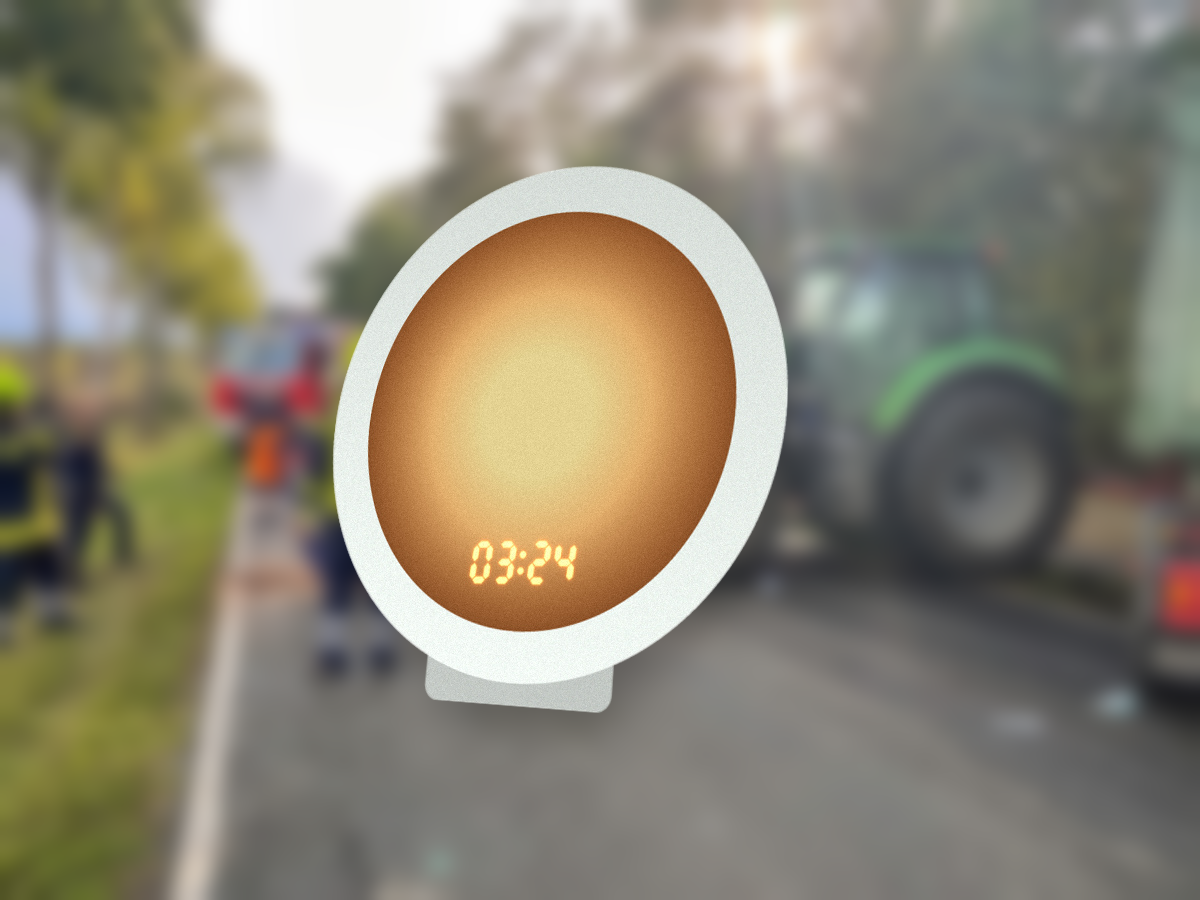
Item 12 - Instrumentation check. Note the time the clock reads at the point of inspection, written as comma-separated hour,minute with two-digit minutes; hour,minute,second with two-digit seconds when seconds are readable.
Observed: 3,24
